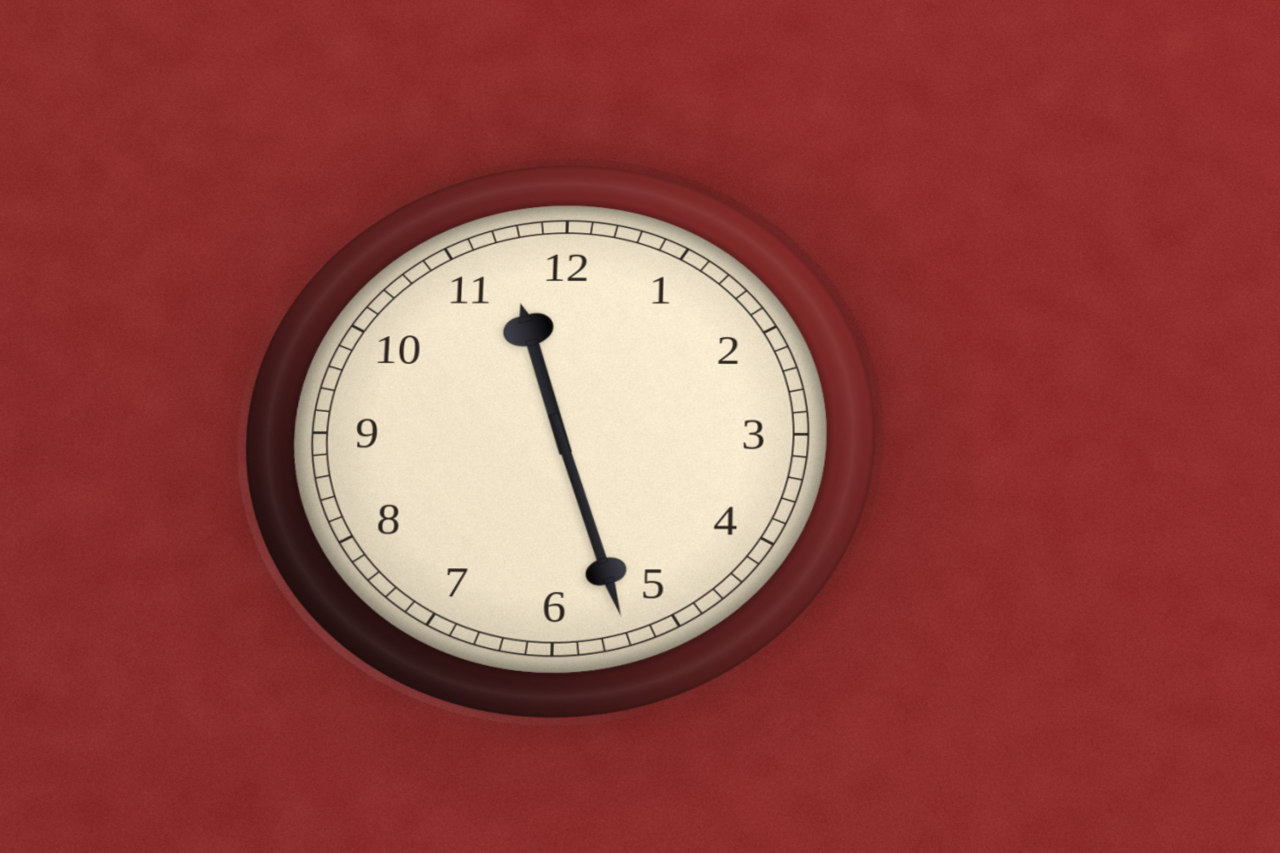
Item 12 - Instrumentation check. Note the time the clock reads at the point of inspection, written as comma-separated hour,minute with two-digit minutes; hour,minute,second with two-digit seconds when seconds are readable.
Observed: 11,27
